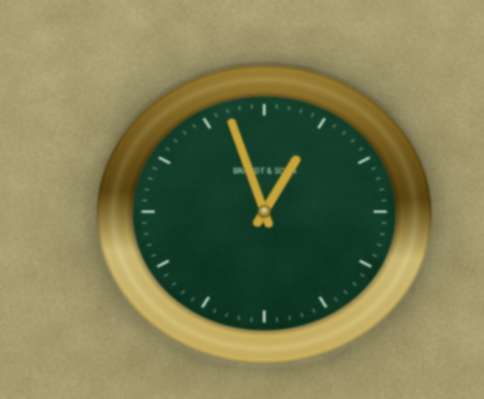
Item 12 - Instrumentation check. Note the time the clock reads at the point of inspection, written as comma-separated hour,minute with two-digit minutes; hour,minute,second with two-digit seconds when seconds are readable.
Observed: 12,57
